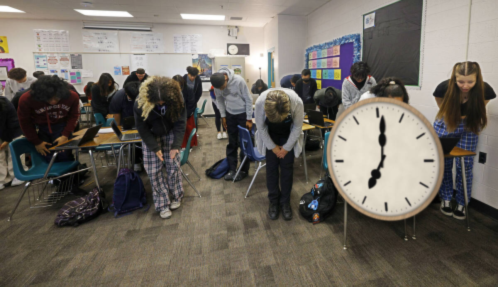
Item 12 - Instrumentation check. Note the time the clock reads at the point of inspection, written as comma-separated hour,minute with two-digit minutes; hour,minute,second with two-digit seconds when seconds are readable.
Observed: 7,01
